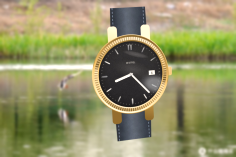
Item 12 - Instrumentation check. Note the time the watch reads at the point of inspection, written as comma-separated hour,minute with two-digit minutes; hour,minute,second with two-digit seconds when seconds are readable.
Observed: 8,23
